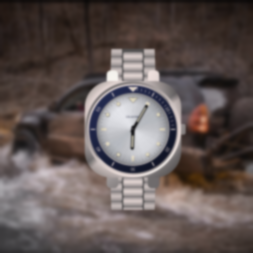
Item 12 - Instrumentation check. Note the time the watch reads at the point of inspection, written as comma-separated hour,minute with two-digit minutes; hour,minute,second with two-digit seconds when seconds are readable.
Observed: 6,05
